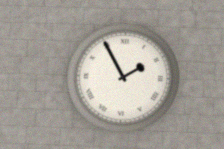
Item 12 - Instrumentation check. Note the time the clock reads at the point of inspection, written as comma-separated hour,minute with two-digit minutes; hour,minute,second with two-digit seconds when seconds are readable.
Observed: 1,55
